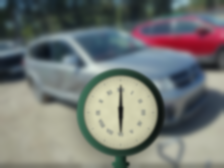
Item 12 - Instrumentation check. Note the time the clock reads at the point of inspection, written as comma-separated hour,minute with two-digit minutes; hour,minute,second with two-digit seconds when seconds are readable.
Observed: 6,00
